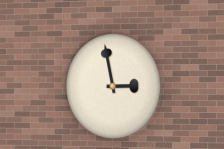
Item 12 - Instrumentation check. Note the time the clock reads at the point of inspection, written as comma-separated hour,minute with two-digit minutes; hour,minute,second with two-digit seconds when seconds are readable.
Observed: 2,58
